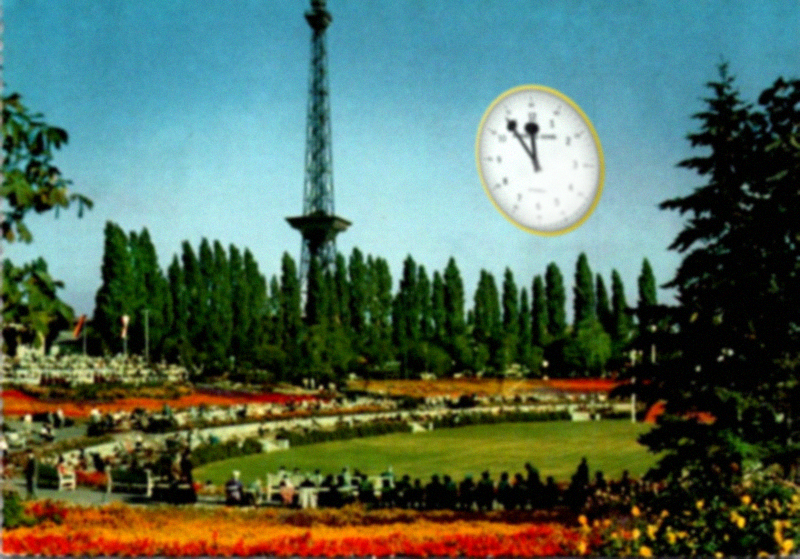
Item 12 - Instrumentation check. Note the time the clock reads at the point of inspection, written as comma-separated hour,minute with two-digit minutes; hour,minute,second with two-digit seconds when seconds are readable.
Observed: 11,54
